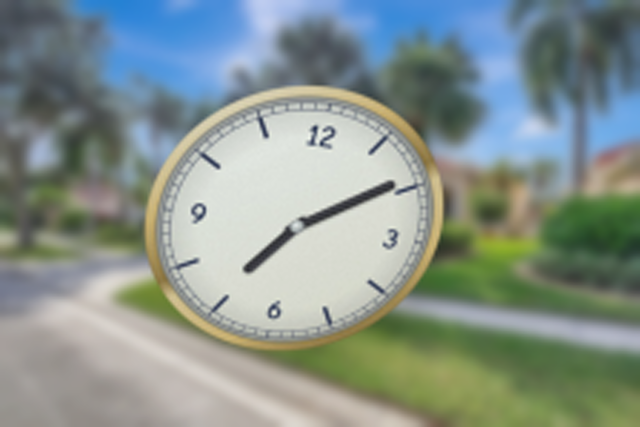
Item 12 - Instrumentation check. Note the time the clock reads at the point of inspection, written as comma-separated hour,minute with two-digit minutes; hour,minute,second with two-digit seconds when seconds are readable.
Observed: 7,09
